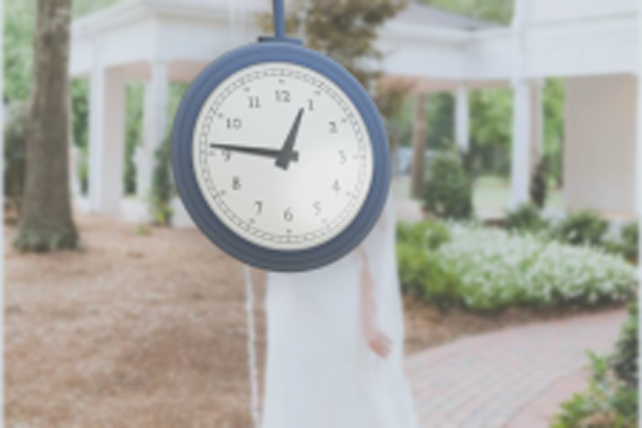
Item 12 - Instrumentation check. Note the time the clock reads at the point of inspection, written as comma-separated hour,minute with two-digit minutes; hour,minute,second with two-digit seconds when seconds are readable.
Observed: 12,46
